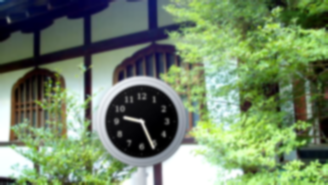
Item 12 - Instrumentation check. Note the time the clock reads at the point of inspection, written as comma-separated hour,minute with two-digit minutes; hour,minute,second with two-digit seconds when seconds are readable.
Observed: 9,26
